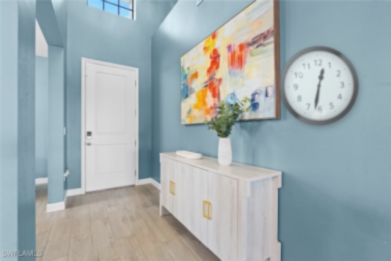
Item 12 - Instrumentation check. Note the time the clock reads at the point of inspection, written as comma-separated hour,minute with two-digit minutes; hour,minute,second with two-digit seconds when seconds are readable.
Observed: 12,32
